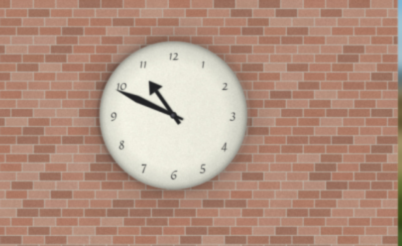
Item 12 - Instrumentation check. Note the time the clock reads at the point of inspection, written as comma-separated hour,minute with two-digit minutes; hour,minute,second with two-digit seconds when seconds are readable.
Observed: 10,49
